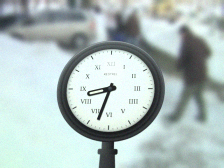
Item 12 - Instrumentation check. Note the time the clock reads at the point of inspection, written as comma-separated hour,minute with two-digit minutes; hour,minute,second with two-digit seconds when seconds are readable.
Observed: 8,33
